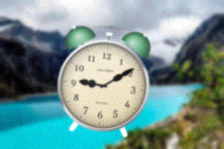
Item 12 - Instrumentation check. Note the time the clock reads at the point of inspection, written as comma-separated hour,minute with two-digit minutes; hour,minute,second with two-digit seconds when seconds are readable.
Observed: 9,09
